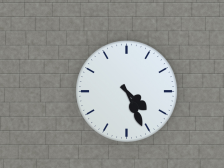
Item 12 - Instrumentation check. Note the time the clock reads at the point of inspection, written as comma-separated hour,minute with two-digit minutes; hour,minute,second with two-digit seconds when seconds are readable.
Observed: 4,26
